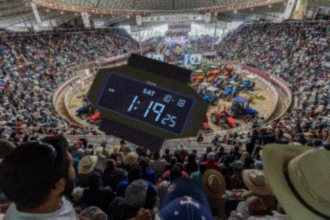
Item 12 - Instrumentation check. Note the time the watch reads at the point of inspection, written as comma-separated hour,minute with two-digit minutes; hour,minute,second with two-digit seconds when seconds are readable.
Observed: 1,19,25
